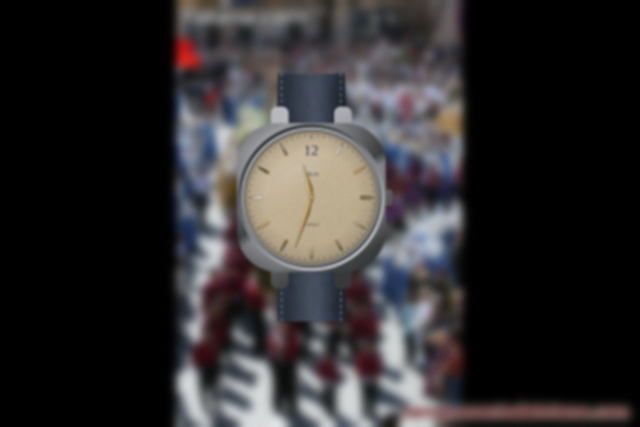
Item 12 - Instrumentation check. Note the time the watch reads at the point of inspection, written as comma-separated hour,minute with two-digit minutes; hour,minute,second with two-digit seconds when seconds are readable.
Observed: 11,33
